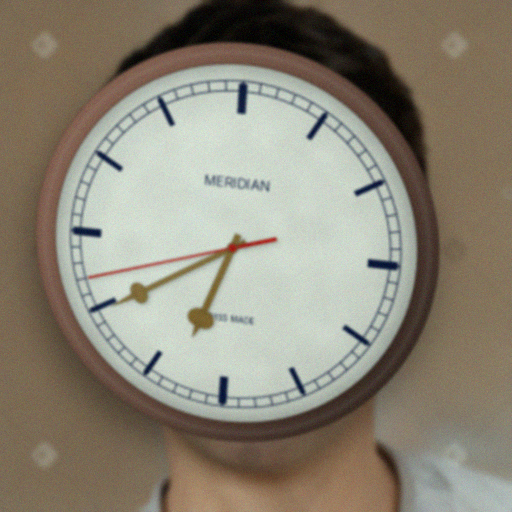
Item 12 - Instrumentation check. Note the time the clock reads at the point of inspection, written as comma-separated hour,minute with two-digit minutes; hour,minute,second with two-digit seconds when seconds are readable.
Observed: 6,39,42
